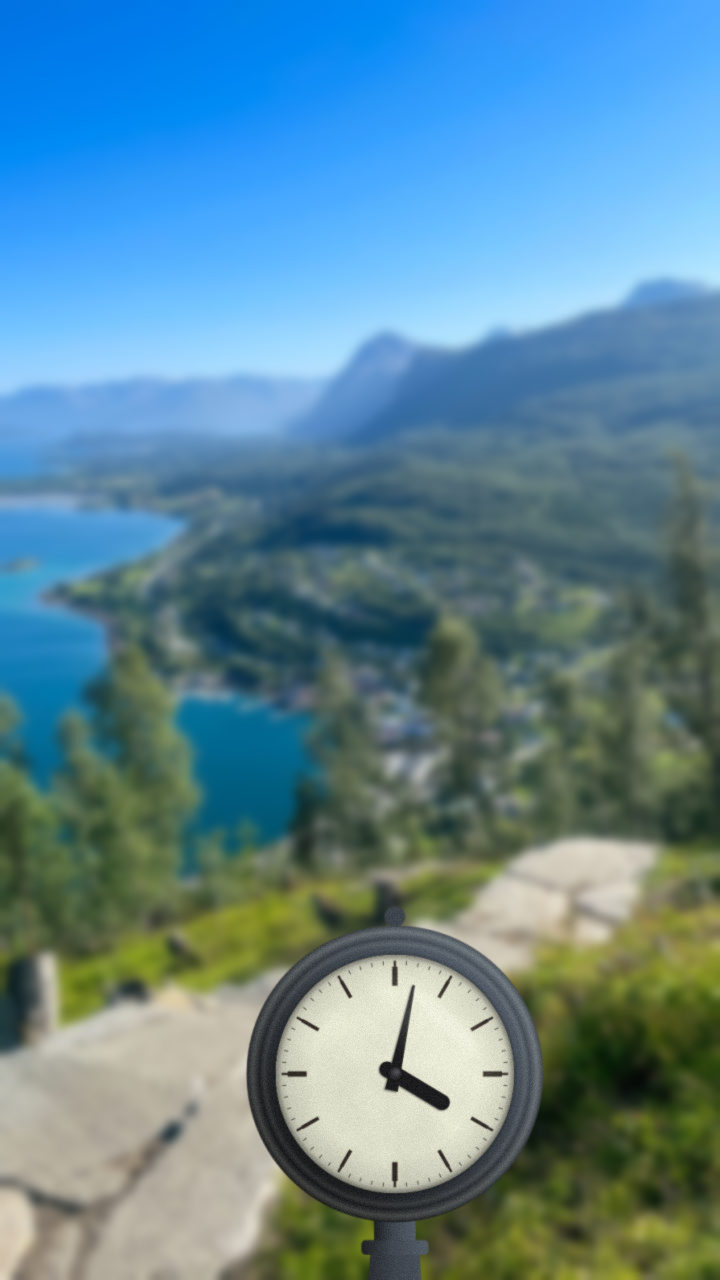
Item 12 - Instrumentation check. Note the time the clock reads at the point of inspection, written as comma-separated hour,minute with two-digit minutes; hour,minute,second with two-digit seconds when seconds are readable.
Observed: 4,02
